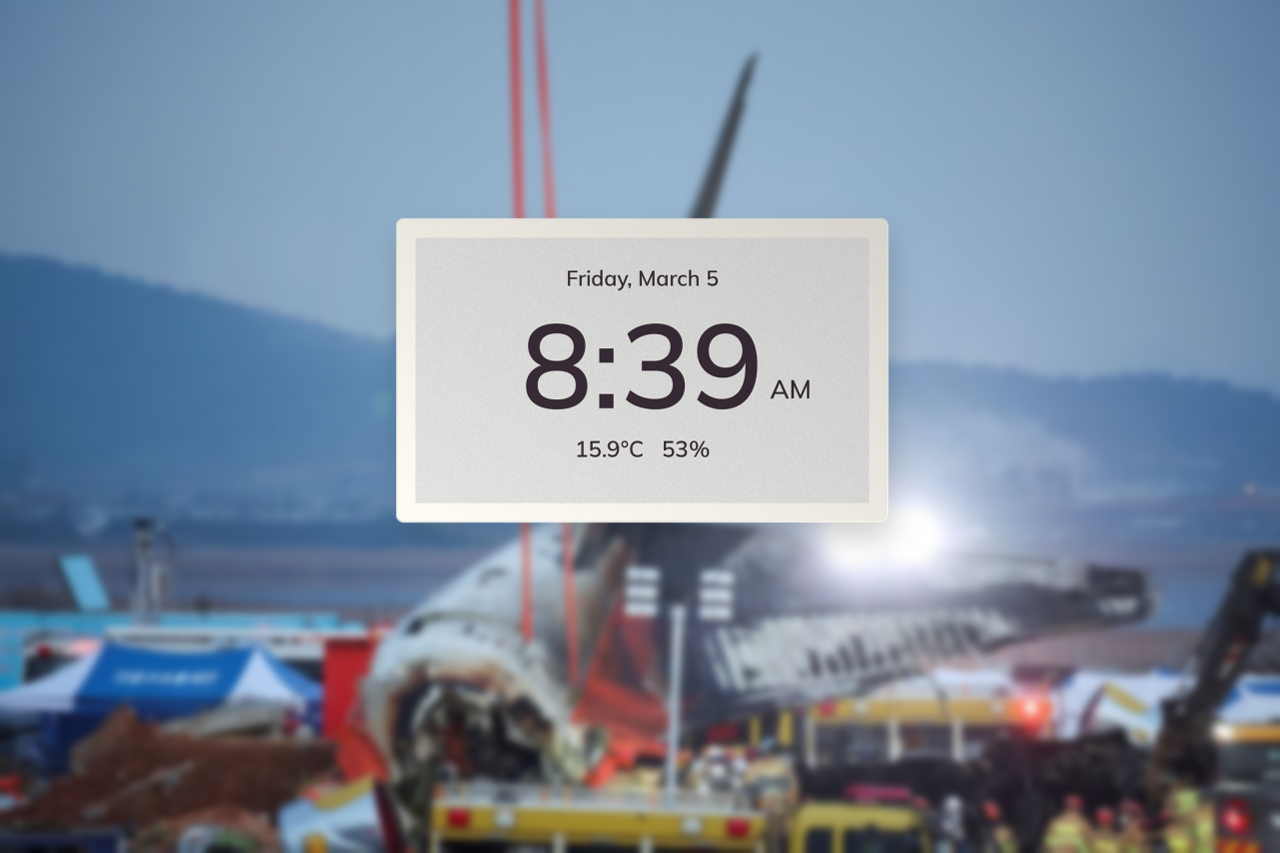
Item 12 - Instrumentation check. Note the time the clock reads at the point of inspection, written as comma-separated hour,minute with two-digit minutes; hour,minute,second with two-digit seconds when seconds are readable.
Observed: 8,39
